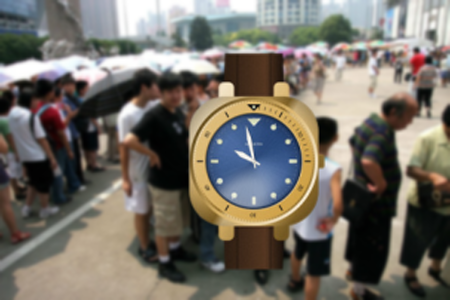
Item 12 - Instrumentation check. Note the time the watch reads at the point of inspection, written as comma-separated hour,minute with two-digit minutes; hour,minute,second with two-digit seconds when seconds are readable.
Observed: 9,58
